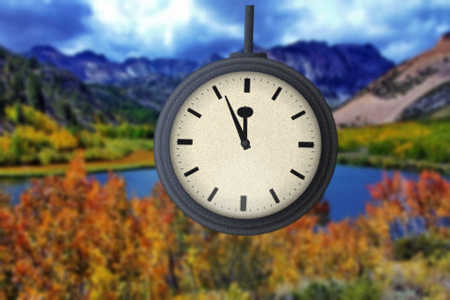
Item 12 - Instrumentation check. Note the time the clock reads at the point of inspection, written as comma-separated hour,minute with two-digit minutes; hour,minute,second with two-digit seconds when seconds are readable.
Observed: 11,56
